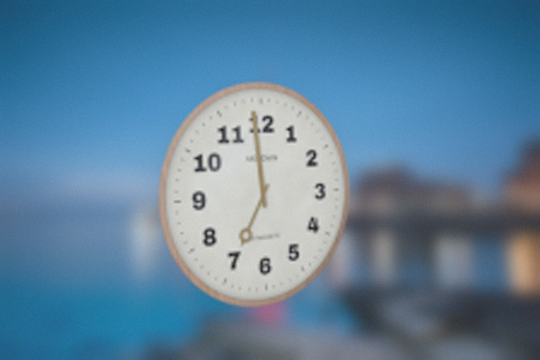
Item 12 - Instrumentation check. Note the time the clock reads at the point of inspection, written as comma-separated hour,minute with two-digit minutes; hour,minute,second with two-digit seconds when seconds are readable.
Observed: 6,59
